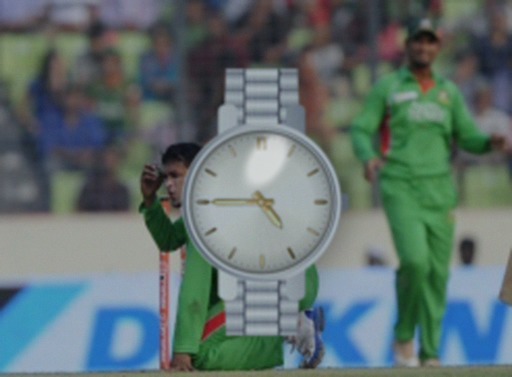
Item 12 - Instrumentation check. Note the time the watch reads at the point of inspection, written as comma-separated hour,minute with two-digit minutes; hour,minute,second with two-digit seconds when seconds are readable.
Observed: 4,45
